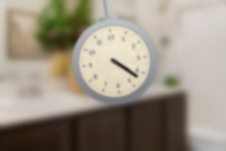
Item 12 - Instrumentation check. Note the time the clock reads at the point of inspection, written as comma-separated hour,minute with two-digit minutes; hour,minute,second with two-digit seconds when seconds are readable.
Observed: 4,22
